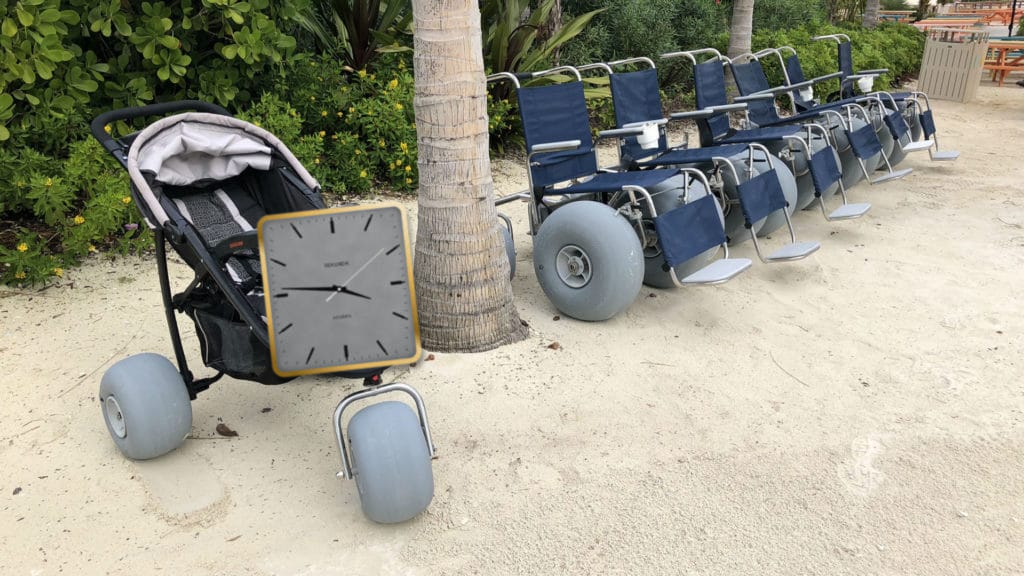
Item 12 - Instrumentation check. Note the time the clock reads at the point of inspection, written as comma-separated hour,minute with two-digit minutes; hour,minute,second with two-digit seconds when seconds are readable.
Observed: 3,46,09
